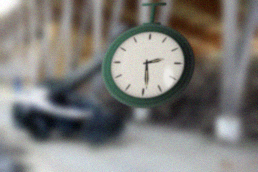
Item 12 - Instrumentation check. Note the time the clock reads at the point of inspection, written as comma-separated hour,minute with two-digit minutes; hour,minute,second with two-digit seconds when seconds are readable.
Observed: 2,29
